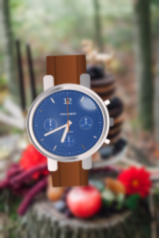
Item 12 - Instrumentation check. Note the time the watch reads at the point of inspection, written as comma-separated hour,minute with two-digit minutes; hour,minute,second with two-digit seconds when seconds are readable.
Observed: 6,41
